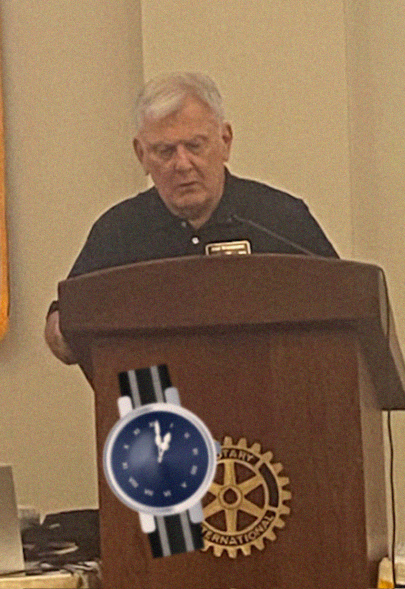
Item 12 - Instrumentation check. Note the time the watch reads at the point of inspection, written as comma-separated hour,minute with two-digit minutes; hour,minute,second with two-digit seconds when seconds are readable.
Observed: 1,01
